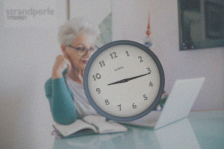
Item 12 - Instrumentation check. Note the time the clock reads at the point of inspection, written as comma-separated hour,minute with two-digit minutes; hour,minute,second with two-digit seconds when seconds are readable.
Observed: 9,16
